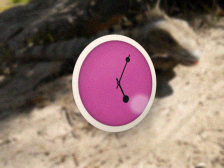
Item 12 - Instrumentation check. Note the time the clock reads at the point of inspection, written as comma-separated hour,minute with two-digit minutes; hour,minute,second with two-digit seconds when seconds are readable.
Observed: 5,04
